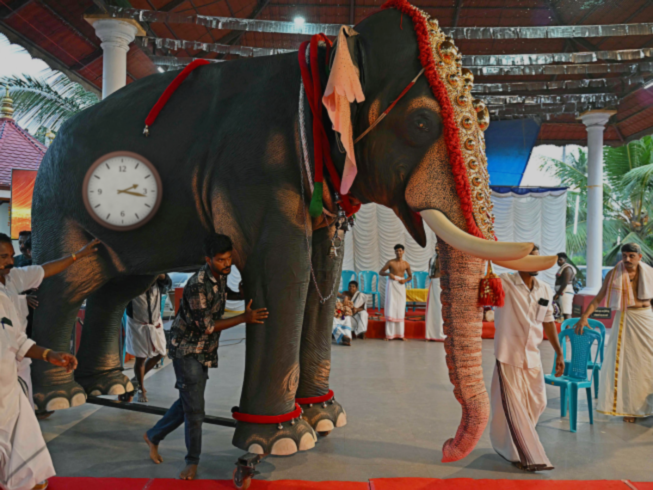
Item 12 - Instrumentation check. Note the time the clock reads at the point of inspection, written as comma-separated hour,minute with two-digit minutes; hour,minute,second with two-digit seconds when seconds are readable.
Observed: 2,17
